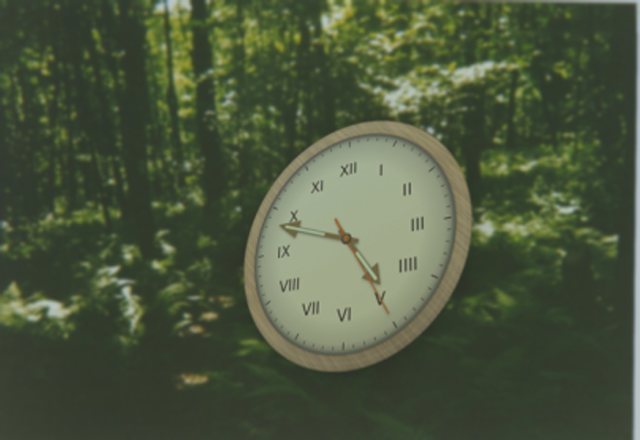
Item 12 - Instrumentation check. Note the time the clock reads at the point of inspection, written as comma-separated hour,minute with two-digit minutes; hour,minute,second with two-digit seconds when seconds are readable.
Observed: 4,48,25
